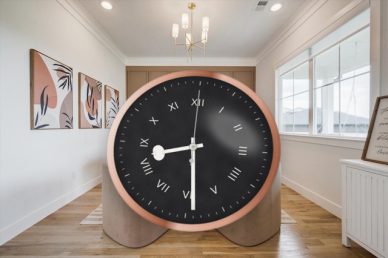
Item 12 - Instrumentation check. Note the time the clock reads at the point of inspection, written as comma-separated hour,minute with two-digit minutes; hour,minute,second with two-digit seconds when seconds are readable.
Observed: 8,29,00
